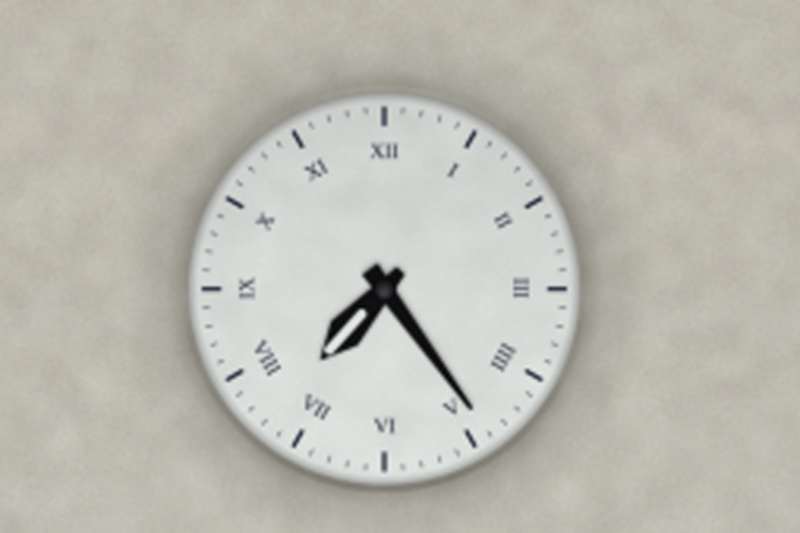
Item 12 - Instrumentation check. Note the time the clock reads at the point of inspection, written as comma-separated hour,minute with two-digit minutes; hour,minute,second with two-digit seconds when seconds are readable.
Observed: 7,24
